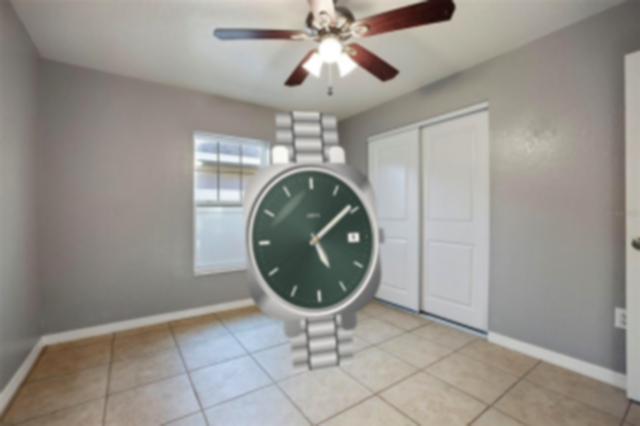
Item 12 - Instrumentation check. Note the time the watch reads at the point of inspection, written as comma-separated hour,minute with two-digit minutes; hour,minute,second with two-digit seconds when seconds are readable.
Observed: 5,09
